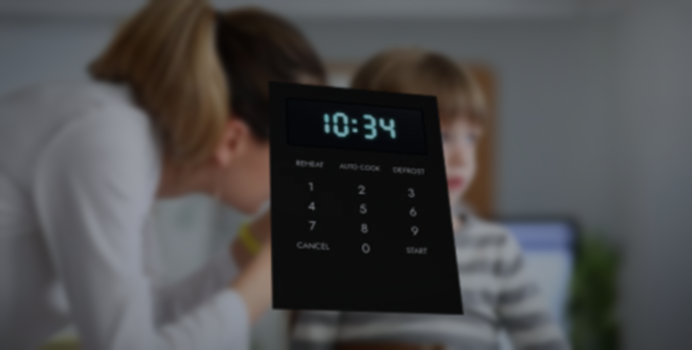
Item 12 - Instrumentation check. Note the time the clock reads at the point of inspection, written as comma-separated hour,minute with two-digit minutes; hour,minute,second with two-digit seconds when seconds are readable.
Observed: 10,34
